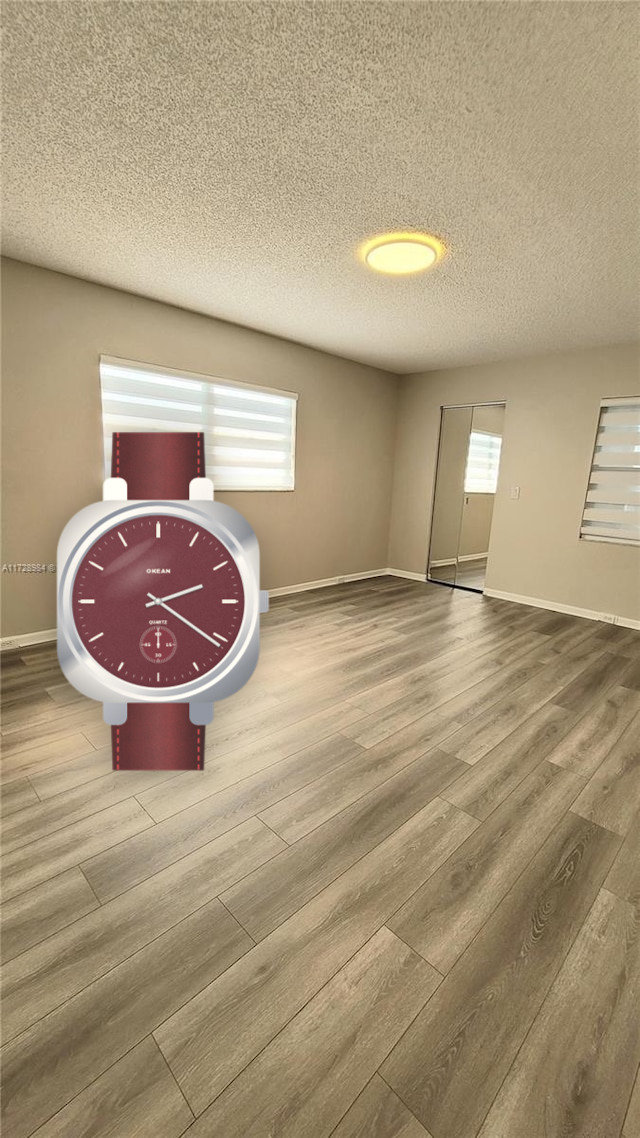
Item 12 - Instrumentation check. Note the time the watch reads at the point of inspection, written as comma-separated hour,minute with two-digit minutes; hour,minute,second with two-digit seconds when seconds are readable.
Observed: 2,21
